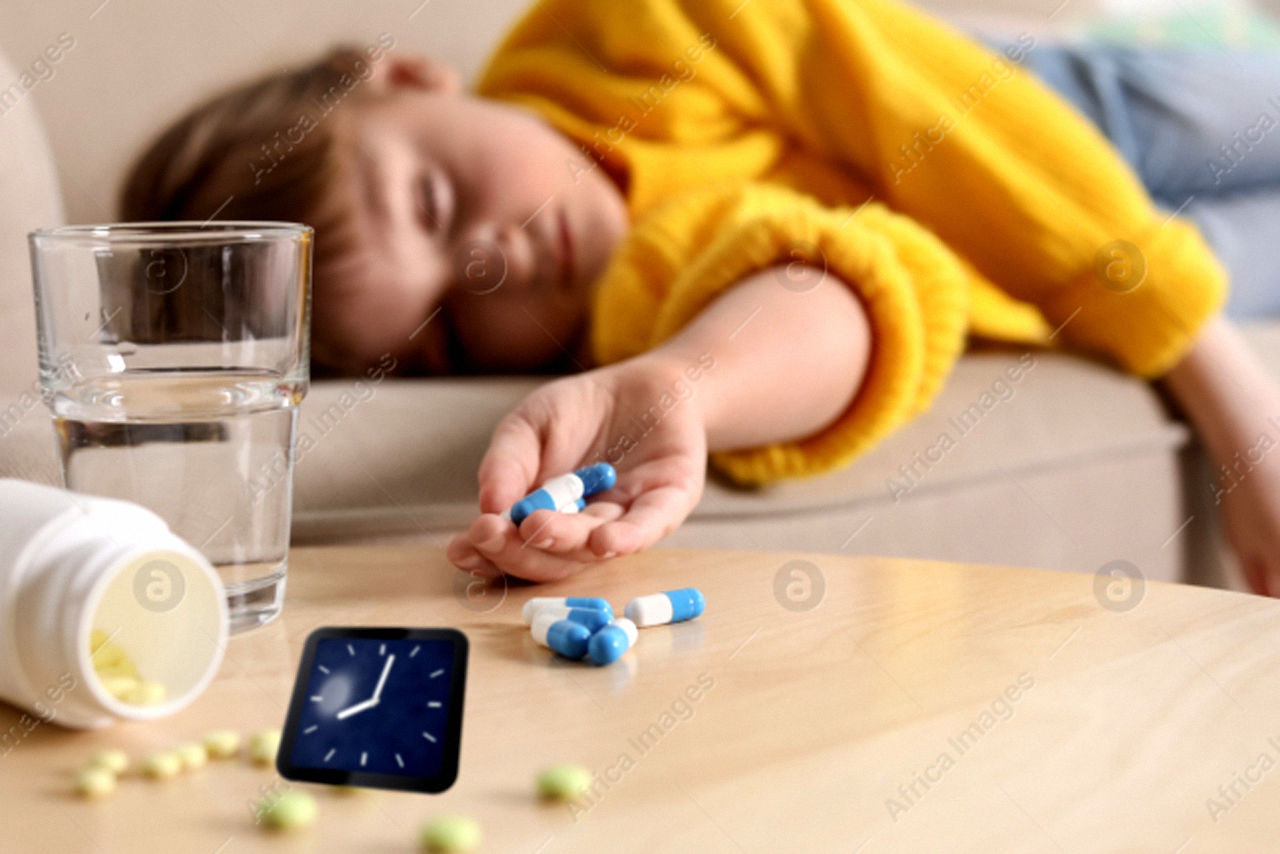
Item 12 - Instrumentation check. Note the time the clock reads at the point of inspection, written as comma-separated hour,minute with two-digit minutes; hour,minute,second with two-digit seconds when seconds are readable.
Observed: 8,02
